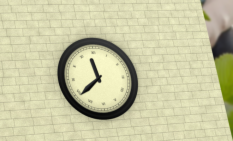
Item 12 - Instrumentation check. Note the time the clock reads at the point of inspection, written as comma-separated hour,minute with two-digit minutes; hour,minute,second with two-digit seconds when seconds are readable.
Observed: 11,39
